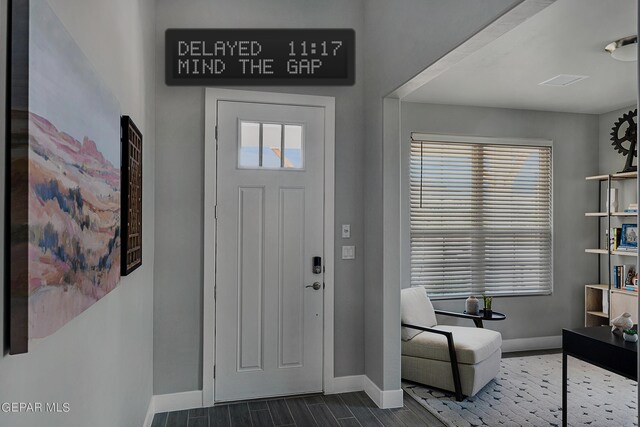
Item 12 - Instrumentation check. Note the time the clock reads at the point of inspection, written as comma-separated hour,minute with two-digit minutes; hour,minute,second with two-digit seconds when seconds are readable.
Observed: 11,17
